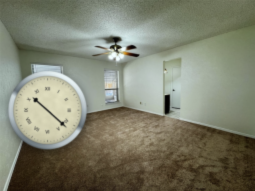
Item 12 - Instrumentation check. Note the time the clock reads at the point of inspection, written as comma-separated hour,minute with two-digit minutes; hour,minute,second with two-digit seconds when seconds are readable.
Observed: 10,22
